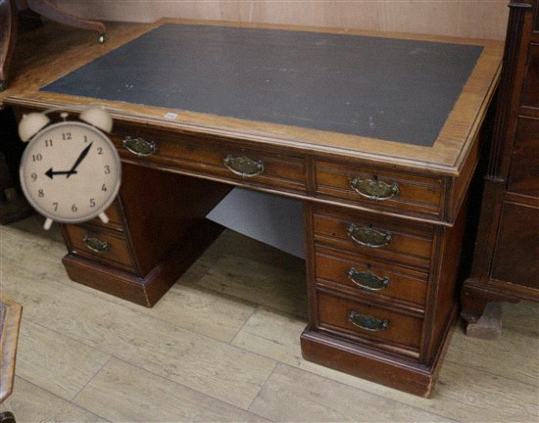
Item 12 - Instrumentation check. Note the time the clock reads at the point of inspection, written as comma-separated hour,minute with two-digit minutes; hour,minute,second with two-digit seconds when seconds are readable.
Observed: 9,07
